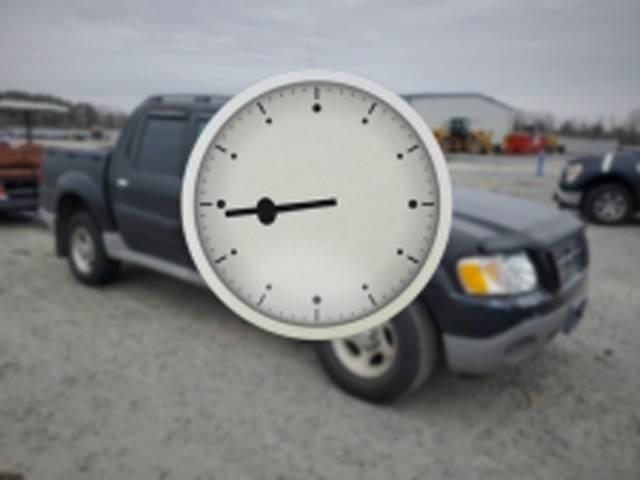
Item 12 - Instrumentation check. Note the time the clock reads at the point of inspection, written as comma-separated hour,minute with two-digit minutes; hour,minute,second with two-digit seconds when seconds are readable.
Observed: 8,44
